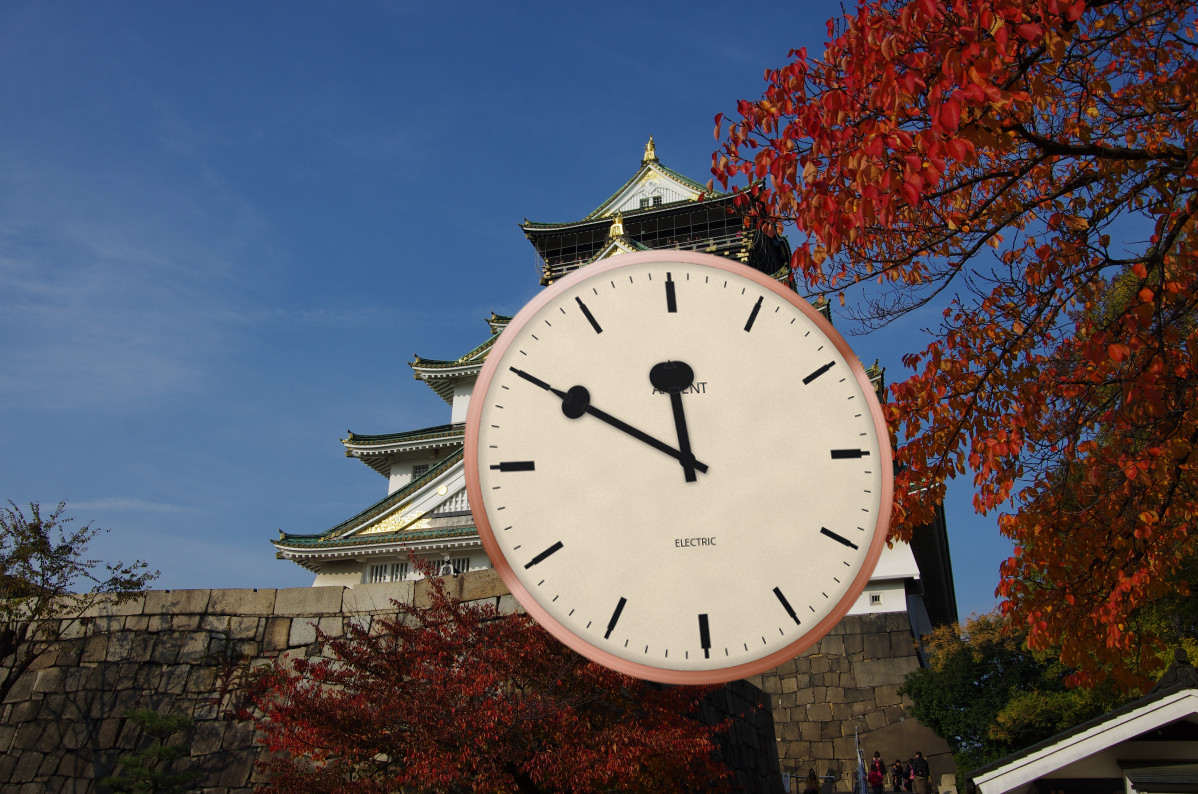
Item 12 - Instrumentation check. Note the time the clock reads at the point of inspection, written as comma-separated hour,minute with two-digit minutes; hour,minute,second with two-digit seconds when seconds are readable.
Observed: 11,50
